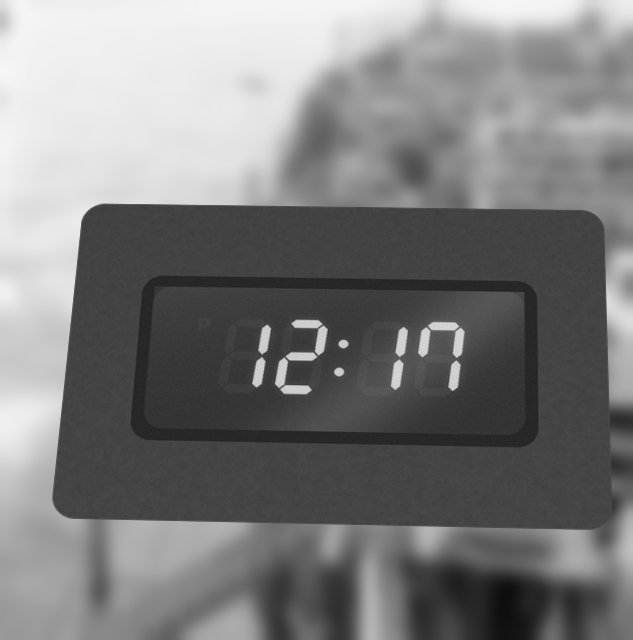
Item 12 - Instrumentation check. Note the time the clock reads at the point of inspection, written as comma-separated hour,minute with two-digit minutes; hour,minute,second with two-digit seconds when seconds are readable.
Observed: 12,17
